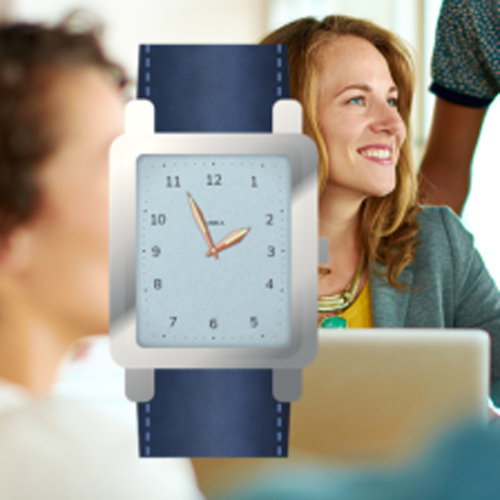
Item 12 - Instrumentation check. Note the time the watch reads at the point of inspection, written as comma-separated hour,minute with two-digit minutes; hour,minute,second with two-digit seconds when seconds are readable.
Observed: 1,56
